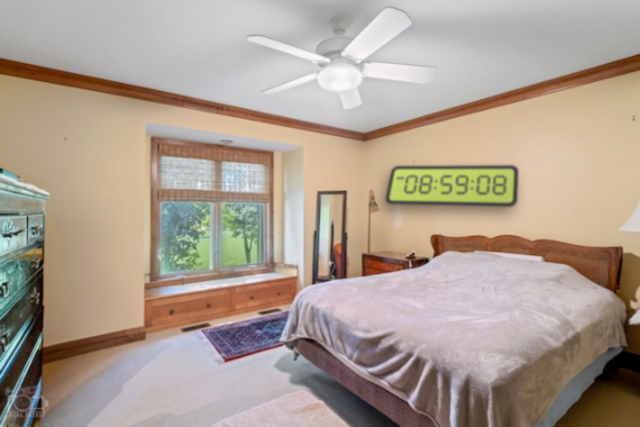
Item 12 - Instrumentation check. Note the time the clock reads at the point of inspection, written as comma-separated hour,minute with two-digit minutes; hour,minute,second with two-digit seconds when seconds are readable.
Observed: 8,59,08
